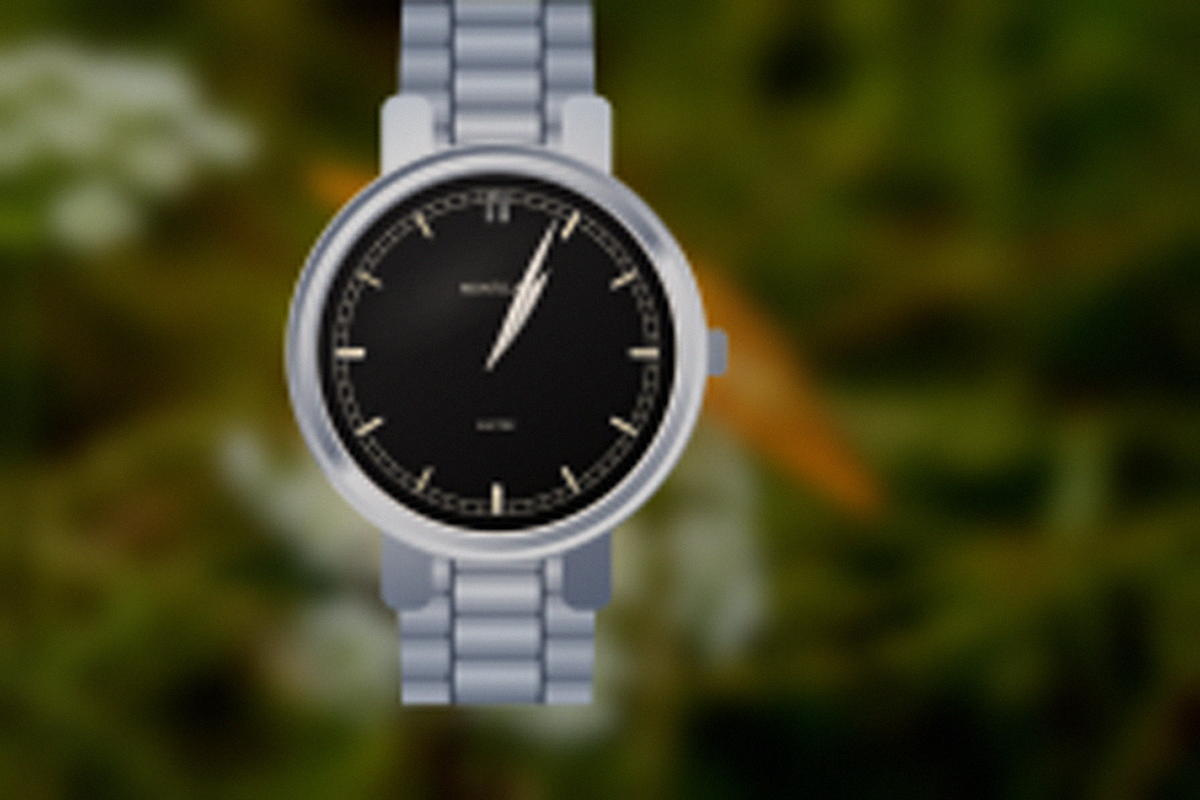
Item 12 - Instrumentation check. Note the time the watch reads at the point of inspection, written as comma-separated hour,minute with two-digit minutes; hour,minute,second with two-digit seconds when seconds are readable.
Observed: 1,04
